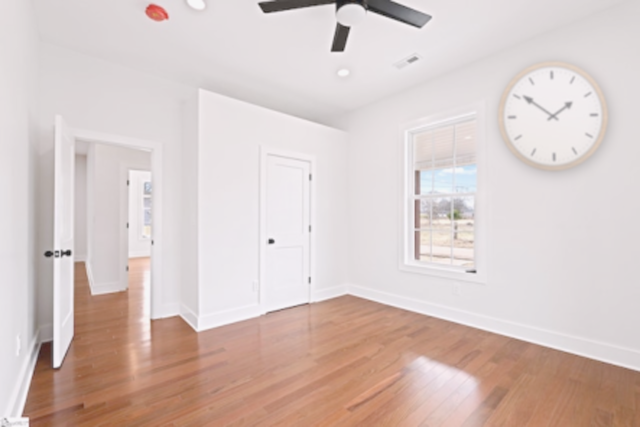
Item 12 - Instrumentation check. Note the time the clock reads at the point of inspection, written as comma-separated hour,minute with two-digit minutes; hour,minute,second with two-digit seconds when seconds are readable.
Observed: 1,51
